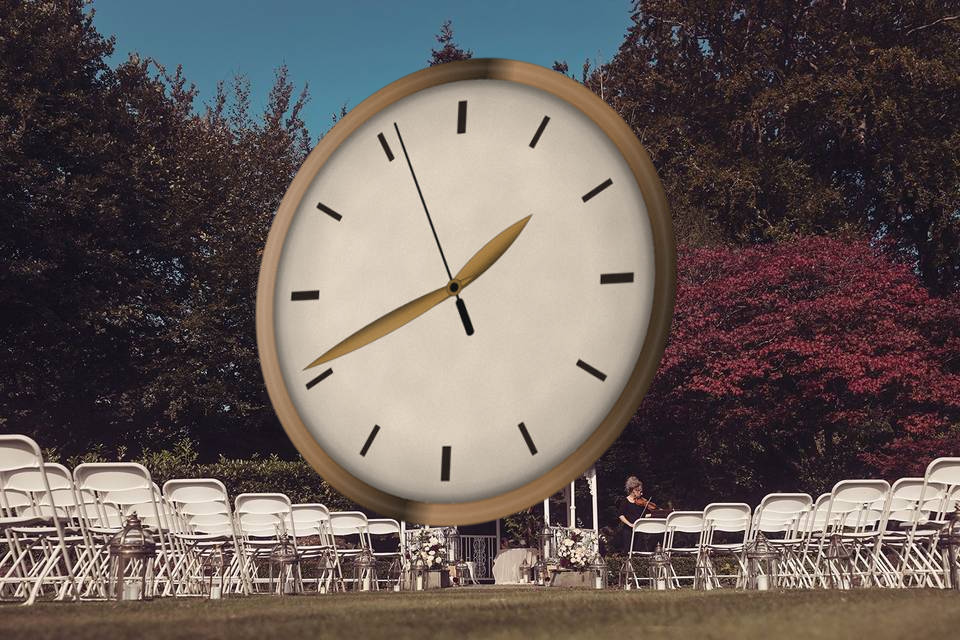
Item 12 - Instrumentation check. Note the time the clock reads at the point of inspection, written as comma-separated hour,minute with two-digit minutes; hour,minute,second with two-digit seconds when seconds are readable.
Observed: 1,40,56
